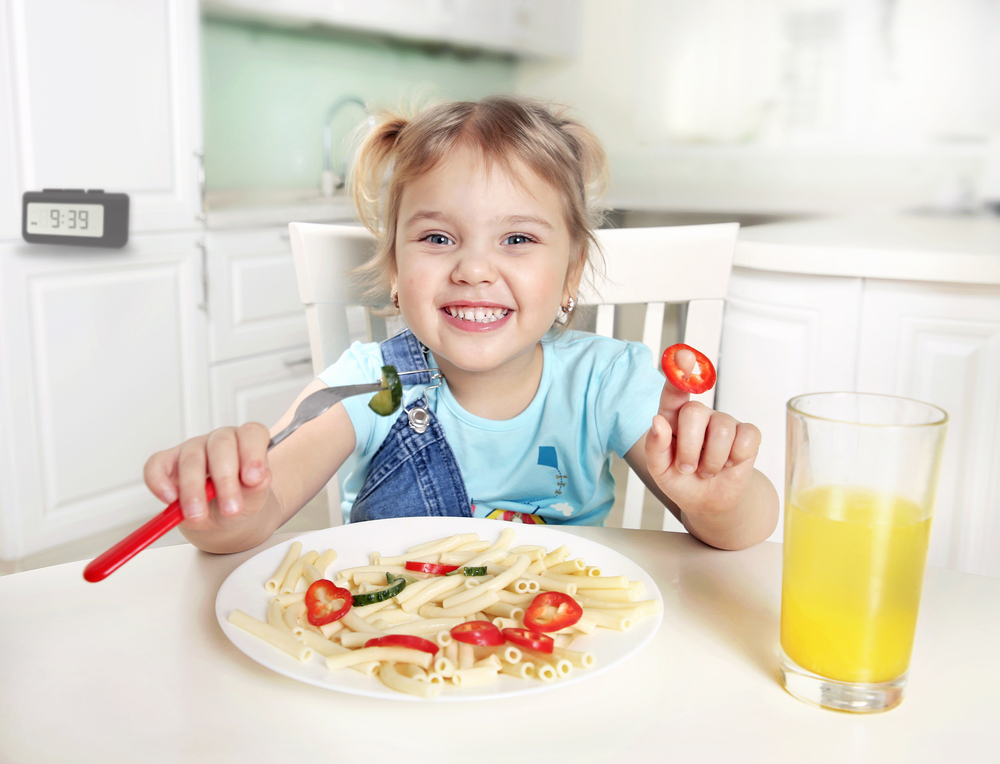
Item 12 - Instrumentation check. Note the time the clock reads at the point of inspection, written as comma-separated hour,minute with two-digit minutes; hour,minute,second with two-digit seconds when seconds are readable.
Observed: 9,39
